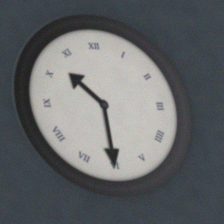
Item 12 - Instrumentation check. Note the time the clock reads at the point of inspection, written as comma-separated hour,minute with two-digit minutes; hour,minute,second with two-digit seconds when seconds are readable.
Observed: 10,30
